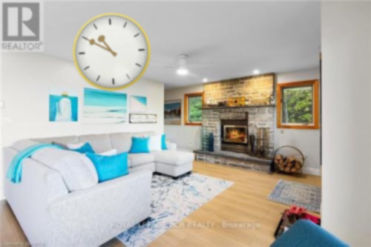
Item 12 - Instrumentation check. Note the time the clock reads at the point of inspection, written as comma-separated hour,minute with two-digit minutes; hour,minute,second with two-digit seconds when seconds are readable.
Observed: 10,50
